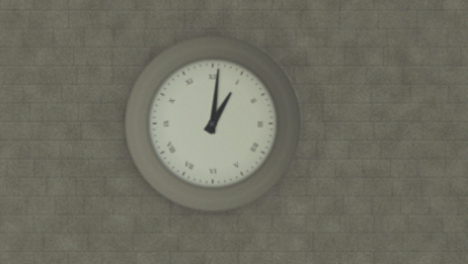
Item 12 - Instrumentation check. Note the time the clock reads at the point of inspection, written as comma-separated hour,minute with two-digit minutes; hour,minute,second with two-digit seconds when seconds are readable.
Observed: 1,01
